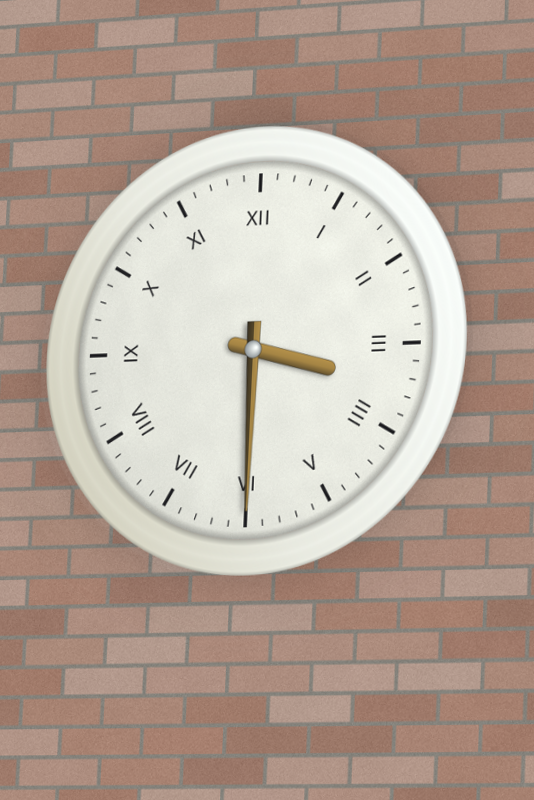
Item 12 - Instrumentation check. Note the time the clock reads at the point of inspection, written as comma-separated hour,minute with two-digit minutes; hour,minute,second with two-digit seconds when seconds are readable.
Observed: 3,30
